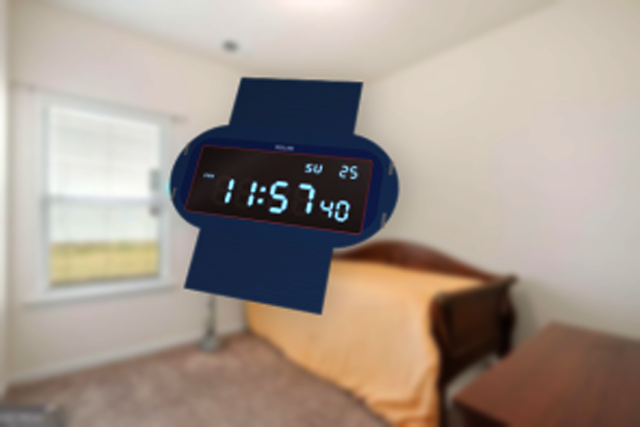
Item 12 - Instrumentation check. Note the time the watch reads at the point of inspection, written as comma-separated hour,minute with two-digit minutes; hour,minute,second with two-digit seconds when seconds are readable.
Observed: 11,57,40
